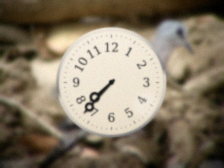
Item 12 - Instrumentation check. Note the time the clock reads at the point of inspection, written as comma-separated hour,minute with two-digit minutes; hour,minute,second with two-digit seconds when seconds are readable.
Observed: 7,37
